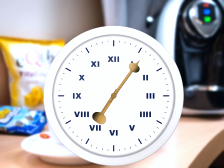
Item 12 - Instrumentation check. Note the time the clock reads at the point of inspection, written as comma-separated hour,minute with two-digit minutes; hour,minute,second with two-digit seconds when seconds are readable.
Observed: 7,06
